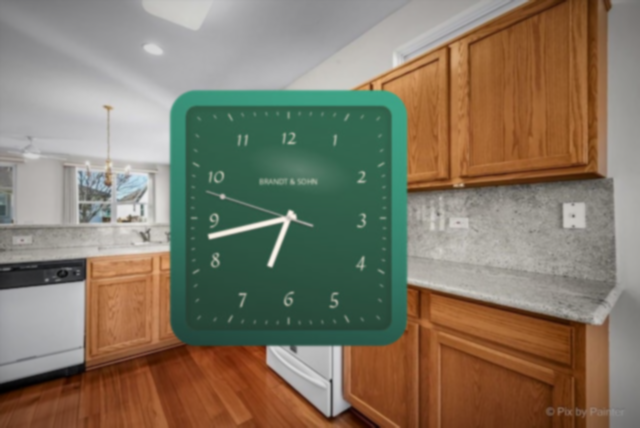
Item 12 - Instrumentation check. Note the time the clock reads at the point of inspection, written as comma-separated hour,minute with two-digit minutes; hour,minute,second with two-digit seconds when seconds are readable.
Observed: 6,42,48
